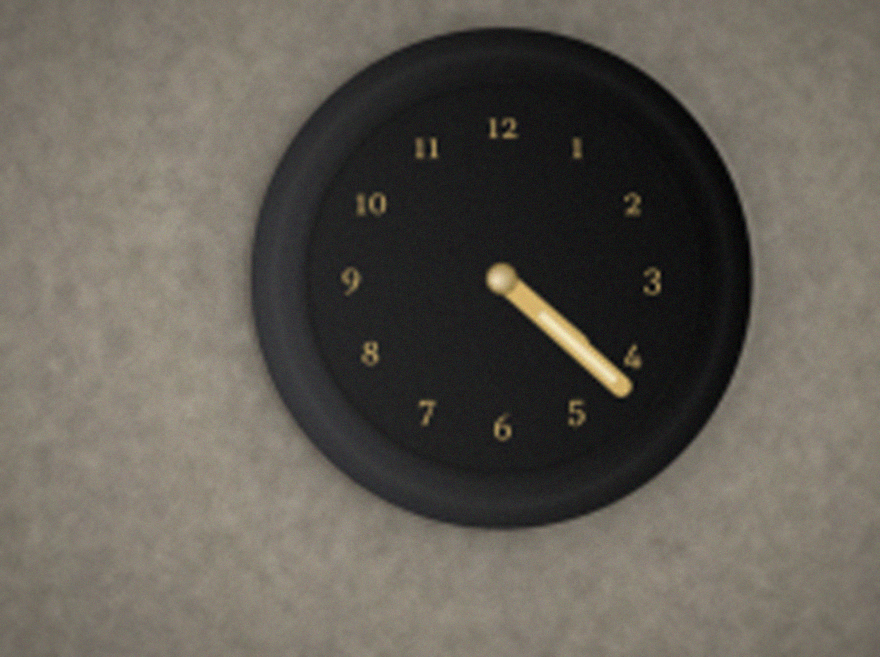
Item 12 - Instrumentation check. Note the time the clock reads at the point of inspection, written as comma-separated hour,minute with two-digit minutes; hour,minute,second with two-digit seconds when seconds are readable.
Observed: 4,22
